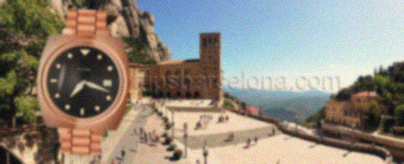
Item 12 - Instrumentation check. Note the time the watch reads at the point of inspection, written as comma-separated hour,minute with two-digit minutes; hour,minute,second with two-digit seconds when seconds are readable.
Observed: 7,18
